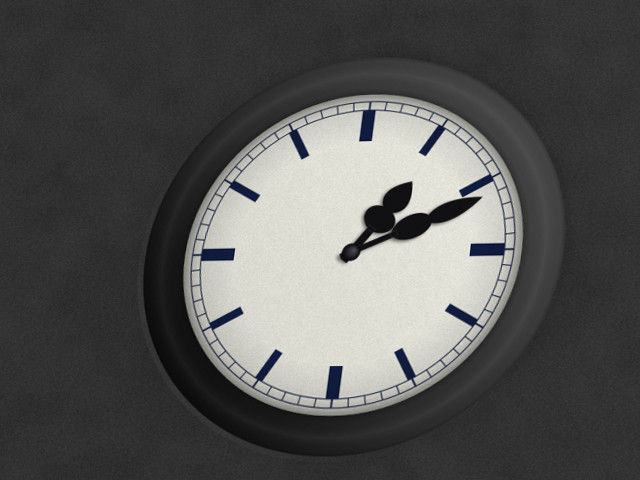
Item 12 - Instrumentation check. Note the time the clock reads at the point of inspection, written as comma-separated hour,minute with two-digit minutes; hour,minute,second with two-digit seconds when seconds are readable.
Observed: 1,11
